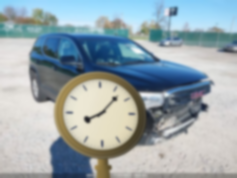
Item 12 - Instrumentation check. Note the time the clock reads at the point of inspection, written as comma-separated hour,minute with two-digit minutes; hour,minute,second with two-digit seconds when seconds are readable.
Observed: 8,07
